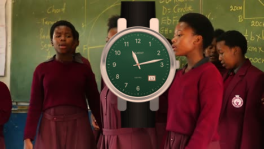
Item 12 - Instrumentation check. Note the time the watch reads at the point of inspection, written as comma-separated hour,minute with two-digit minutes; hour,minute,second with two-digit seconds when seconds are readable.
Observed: 11,13
